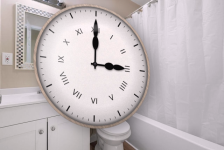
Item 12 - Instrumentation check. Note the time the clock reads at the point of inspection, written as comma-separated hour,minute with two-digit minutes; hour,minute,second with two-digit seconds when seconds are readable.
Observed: 3,00
